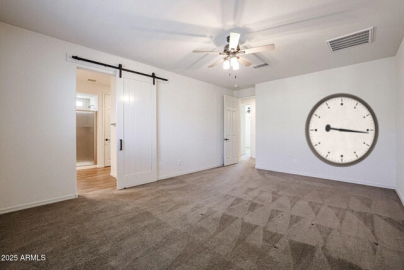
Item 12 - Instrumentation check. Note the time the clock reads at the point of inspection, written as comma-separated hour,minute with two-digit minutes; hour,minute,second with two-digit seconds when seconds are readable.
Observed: 9,16
